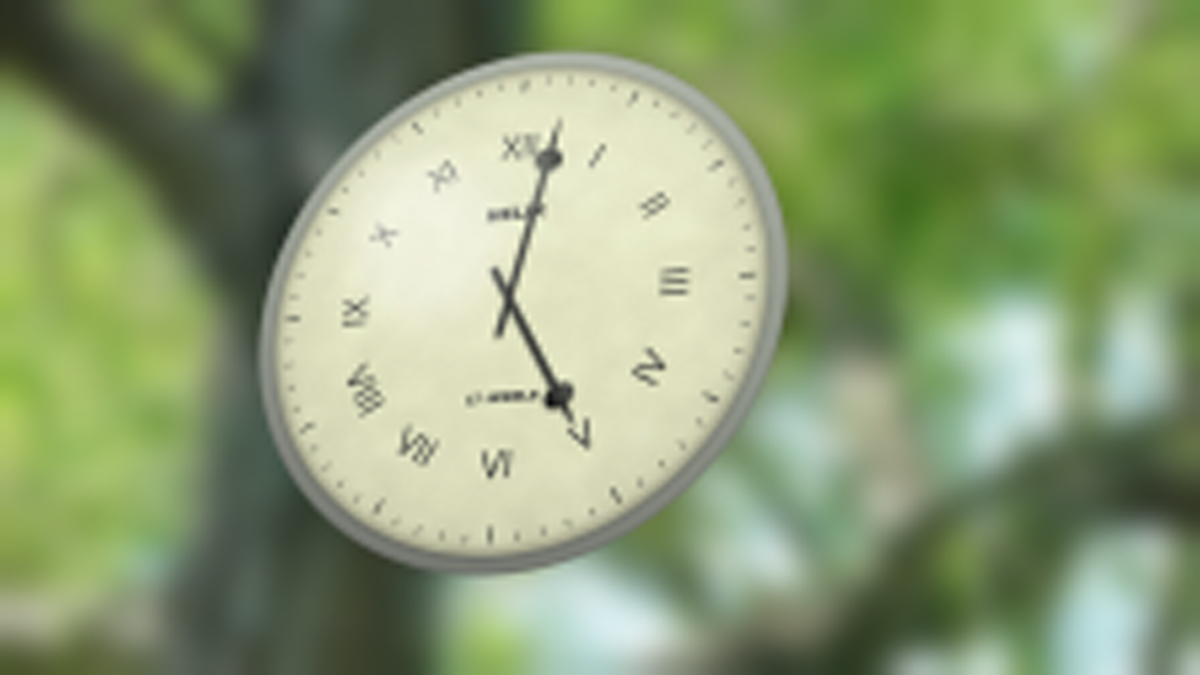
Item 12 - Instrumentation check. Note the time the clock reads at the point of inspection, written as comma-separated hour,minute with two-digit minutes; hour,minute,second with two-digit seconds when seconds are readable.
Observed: 5,02
